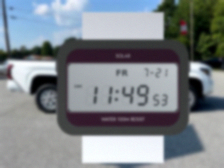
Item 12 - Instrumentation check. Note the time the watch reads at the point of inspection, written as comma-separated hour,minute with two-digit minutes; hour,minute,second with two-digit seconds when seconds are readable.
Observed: 11,49
